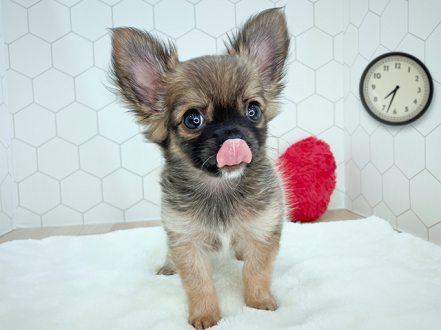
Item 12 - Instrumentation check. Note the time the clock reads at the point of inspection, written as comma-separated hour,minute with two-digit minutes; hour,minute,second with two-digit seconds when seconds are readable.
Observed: 7,33
